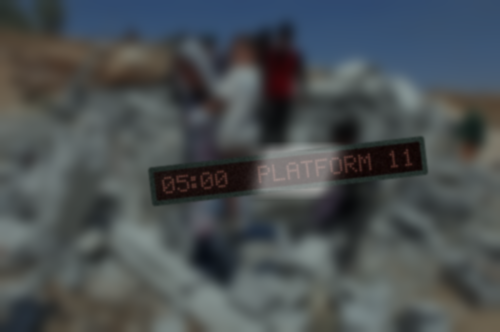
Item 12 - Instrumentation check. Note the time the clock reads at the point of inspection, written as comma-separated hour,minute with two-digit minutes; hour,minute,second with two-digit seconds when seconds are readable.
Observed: 5,00
